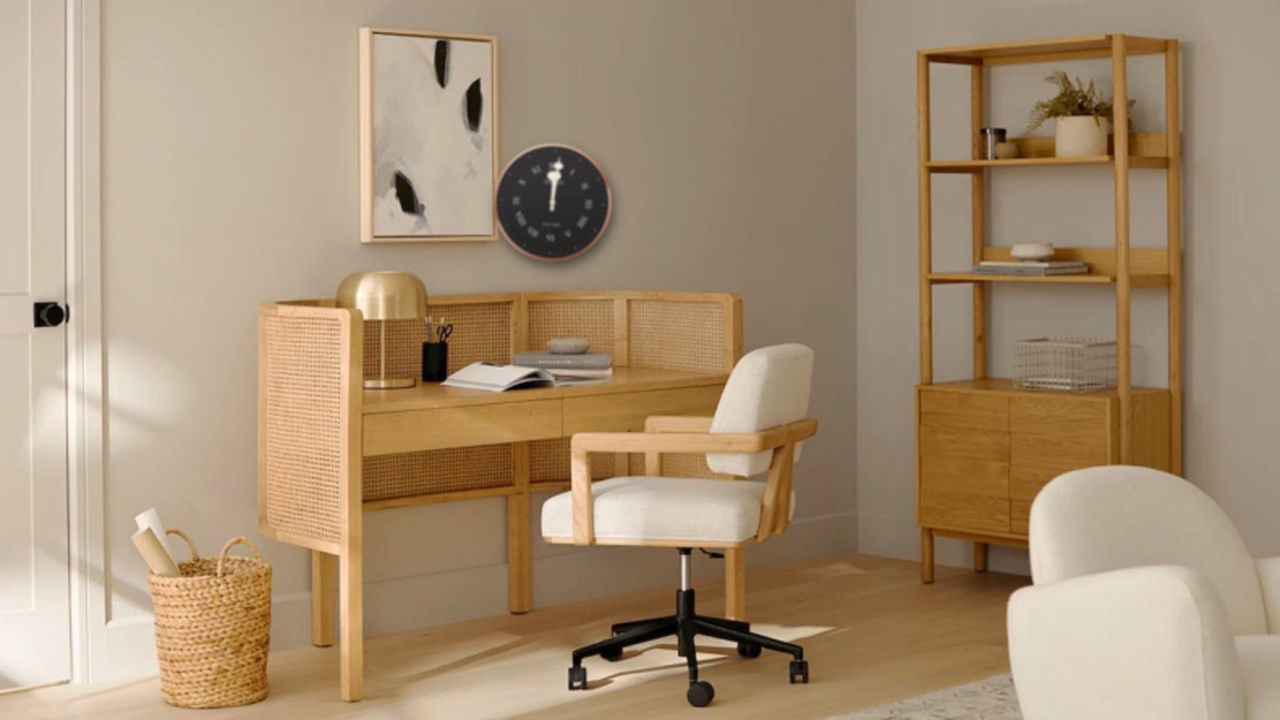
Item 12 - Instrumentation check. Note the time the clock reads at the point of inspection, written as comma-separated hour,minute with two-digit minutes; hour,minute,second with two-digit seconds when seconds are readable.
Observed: 12,01
